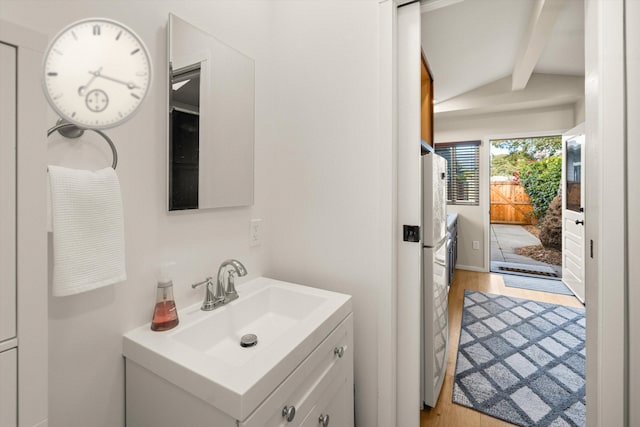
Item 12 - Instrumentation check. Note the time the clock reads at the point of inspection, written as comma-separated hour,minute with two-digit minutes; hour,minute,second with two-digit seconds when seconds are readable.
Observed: 7,18
